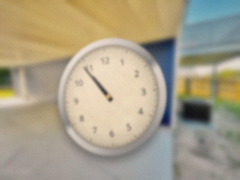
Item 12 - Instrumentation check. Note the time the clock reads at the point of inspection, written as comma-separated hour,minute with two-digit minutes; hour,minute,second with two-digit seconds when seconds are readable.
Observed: 10,54
